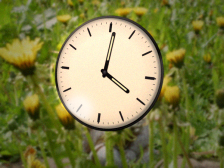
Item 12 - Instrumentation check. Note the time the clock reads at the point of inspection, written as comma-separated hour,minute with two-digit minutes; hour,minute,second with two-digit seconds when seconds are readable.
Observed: 4,01
